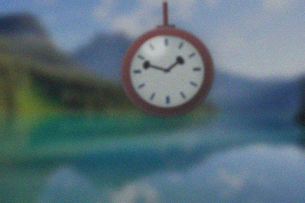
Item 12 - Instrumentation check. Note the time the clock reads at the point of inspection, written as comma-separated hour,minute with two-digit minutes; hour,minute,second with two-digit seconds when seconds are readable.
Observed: 1,48
